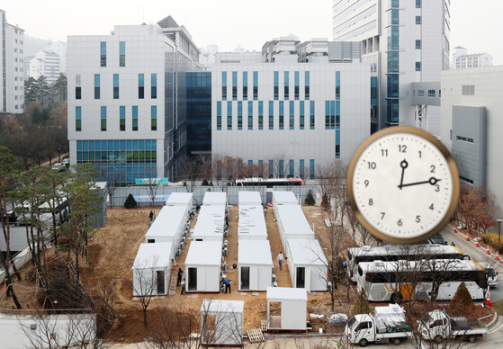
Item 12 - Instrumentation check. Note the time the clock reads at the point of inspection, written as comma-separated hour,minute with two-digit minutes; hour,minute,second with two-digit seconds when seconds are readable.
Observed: 12,13
